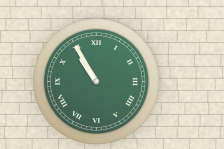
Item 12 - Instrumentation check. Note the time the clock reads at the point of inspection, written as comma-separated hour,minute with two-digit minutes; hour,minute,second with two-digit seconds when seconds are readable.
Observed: 10,55
